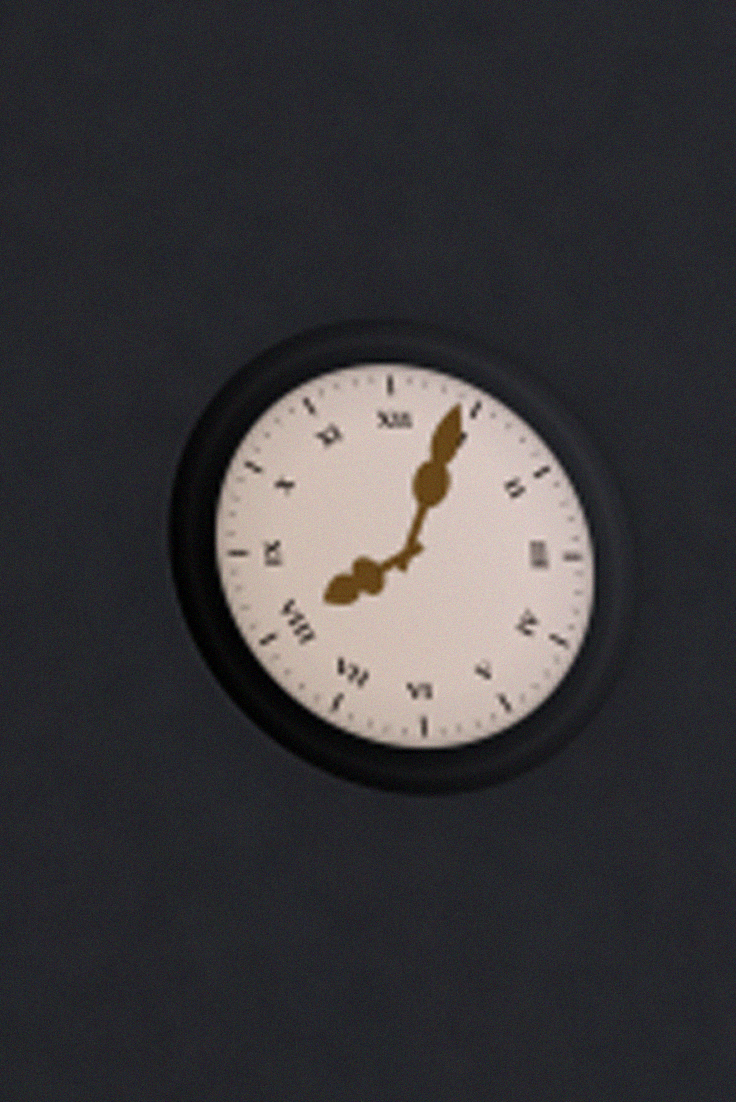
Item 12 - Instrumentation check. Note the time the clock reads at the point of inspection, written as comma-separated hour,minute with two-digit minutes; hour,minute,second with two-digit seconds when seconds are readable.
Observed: 8,04
